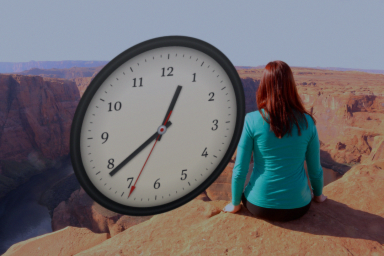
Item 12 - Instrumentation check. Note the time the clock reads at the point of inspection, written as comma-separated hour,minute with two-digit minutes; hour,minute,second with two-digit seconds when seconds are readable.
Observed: 12,38,34
